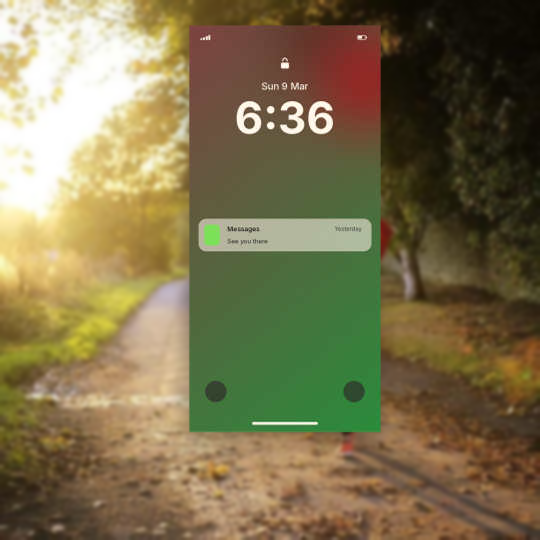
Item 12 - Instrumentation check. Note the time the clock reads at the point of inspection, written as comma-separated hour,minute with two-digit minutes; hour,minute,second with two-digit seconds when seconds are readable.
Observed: 6,36
